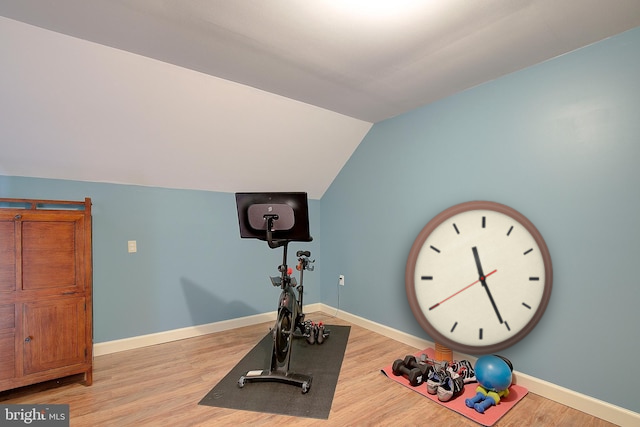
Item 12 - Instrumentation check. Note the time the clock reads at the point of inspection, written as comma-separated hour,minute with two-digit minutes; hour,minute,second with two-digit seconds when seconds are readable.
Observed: 11,25,40
